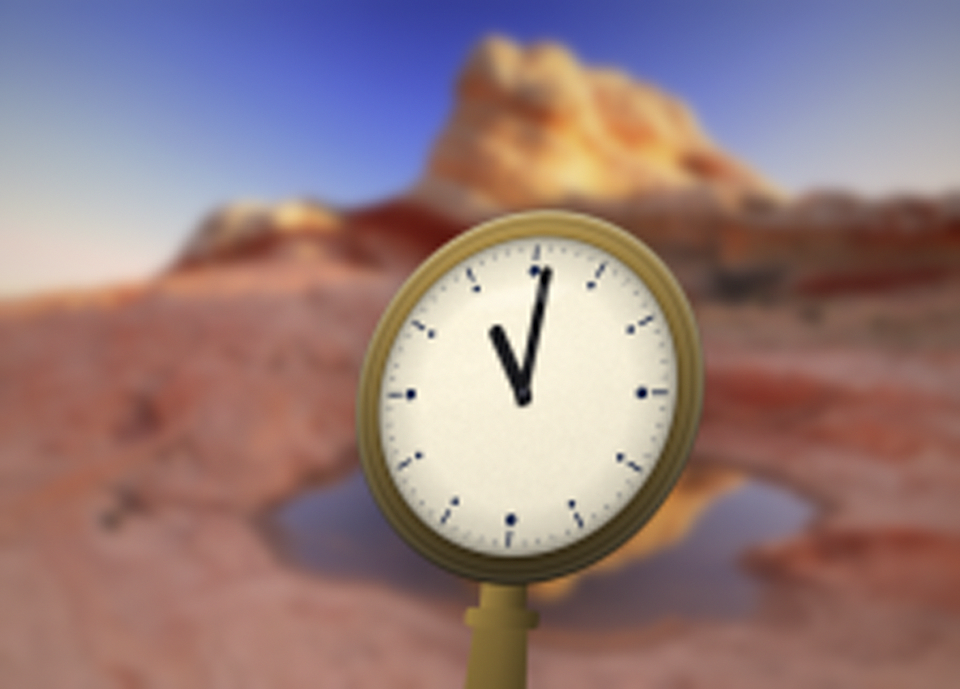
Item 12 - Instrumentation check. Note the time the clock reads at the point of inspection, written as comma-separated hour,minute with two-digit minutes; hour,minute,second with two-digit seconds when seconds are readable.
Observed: 11,01
